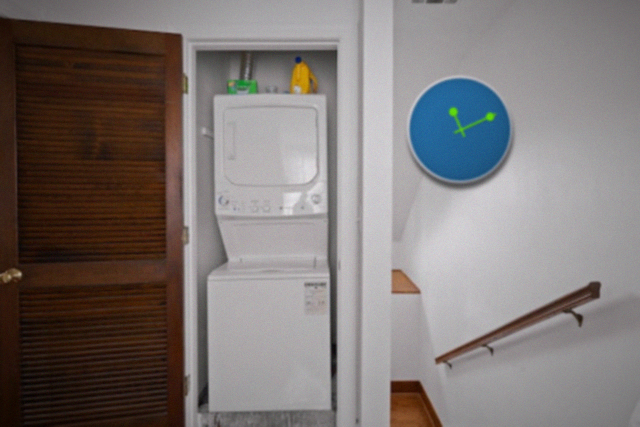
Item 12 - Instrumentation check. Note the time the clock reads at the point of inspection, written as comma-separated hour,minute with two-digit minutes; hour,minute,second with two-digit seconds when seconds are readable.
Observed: 11,11
